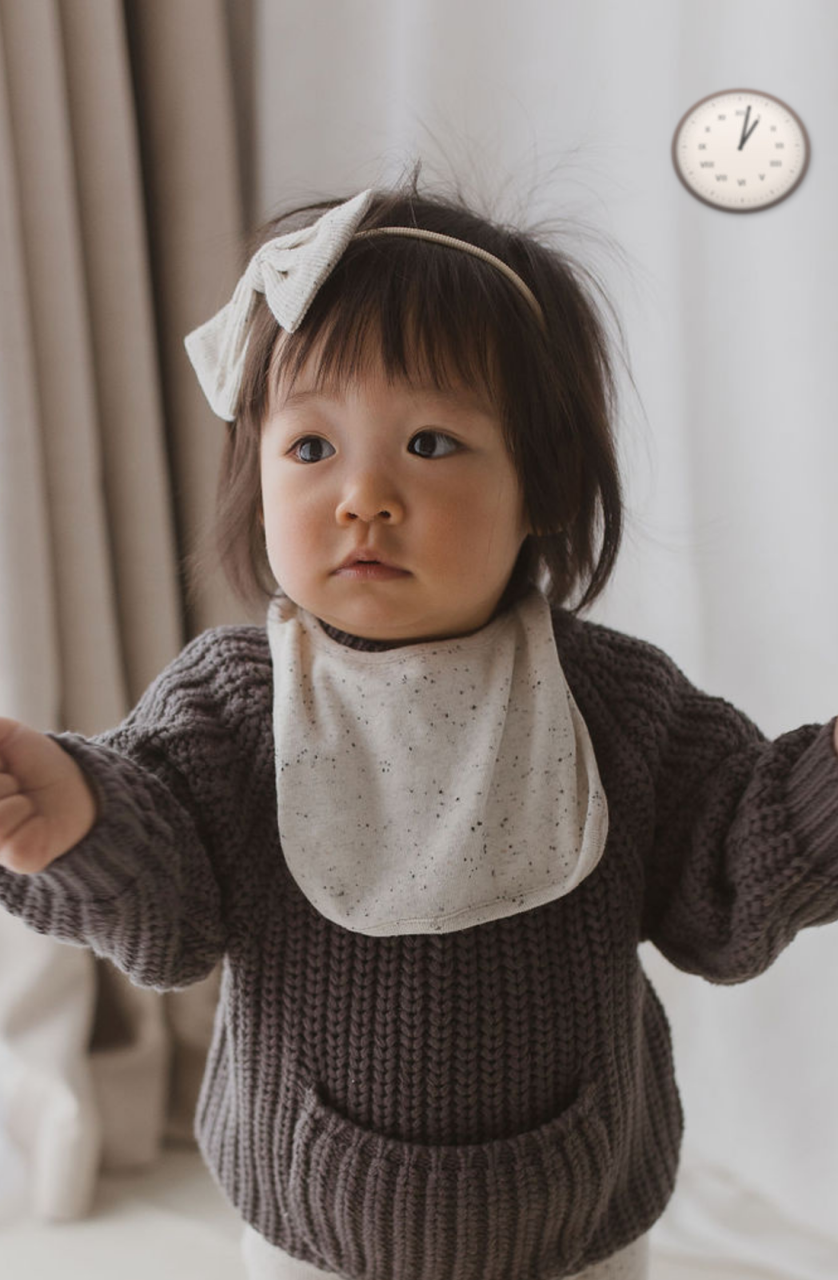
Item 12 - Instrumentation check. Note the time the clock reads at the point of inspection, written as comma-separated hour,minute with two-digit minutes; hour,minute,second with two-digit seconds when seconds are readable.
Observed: 1,02
